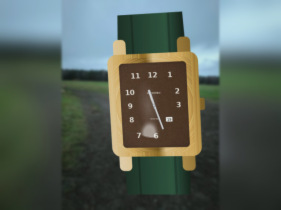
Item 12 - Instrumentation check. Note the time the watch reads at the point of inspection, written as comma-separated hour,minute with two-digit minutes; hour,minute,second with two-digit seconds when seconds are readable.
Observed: 11,27
